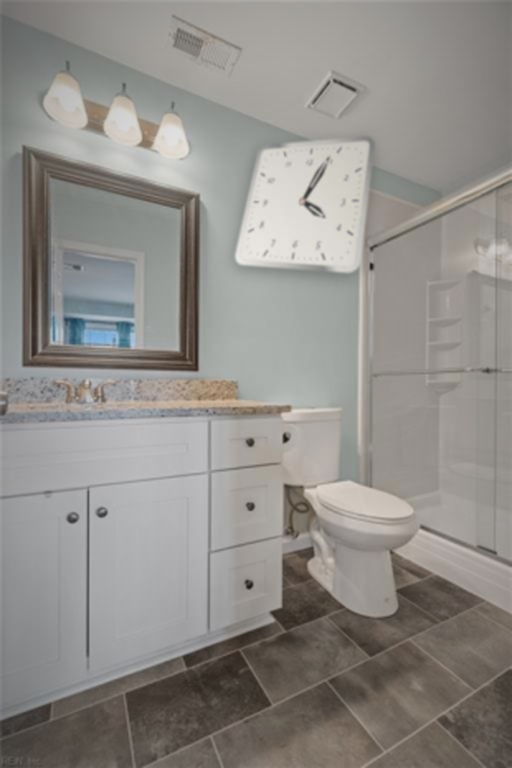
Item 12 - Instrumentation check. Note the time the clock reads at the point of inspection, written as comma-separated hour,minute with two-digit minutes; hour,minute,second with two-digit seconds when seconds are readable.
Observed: 4,04
